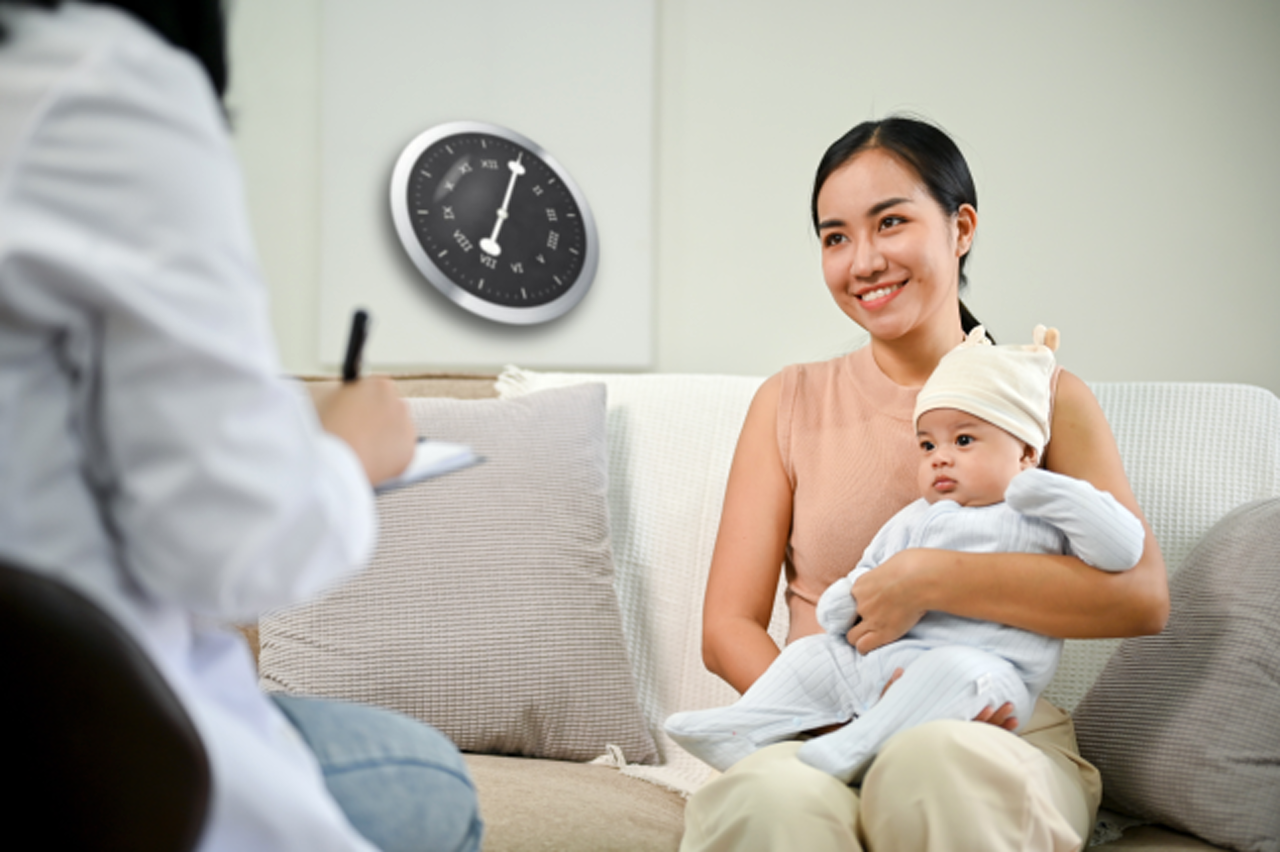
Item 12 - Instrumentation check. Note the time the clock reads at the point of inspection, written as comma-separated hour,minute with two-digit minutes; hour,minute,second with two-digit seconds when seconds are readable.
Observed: 7,05
